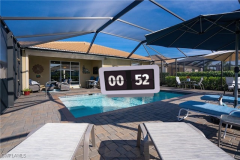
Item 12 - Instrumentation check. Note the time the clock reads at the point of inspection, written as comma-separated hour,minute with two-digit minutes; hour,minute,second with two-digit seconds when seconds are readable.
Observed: 0,52
